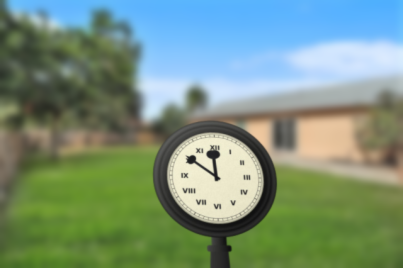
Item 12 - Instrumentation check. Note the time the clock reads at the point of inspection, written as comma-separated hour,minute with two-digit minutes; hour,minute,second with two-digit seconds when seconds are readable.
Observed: 11,51
